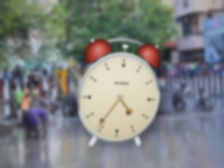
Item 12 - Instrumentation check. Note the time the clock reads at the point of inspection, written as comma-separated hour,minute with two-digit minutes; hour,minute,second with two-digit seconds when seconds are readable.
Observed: 4,36
